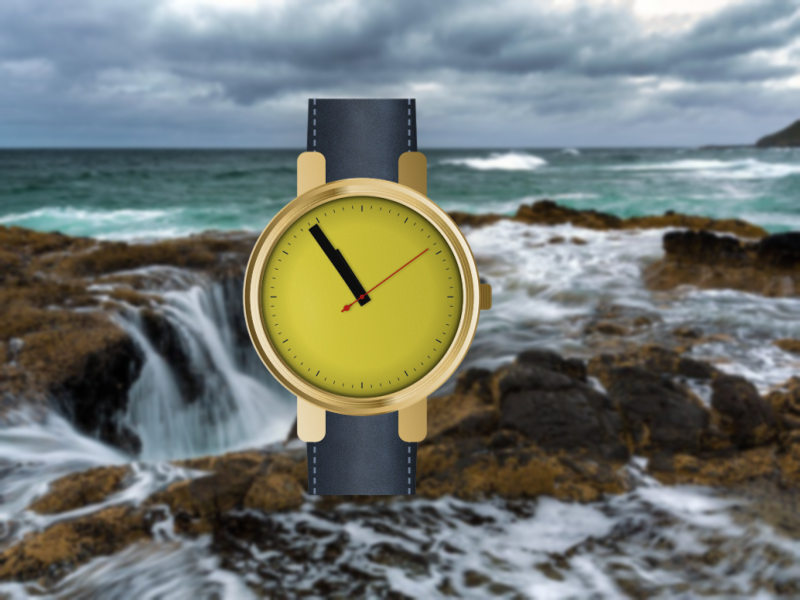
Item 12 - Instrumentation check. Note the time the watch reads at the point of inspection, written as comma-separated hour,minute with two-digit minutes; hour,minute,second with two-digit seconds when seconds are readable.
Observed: 10,54,09
